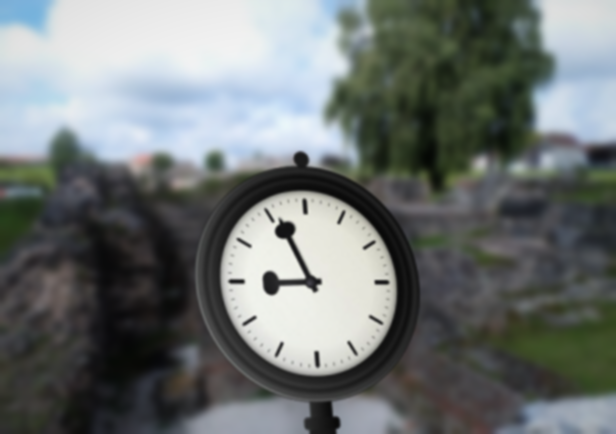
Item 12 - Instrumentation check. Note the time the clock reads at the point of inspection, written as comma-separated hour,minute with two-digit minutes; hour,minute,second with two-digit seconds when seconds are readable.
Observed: 8,56
